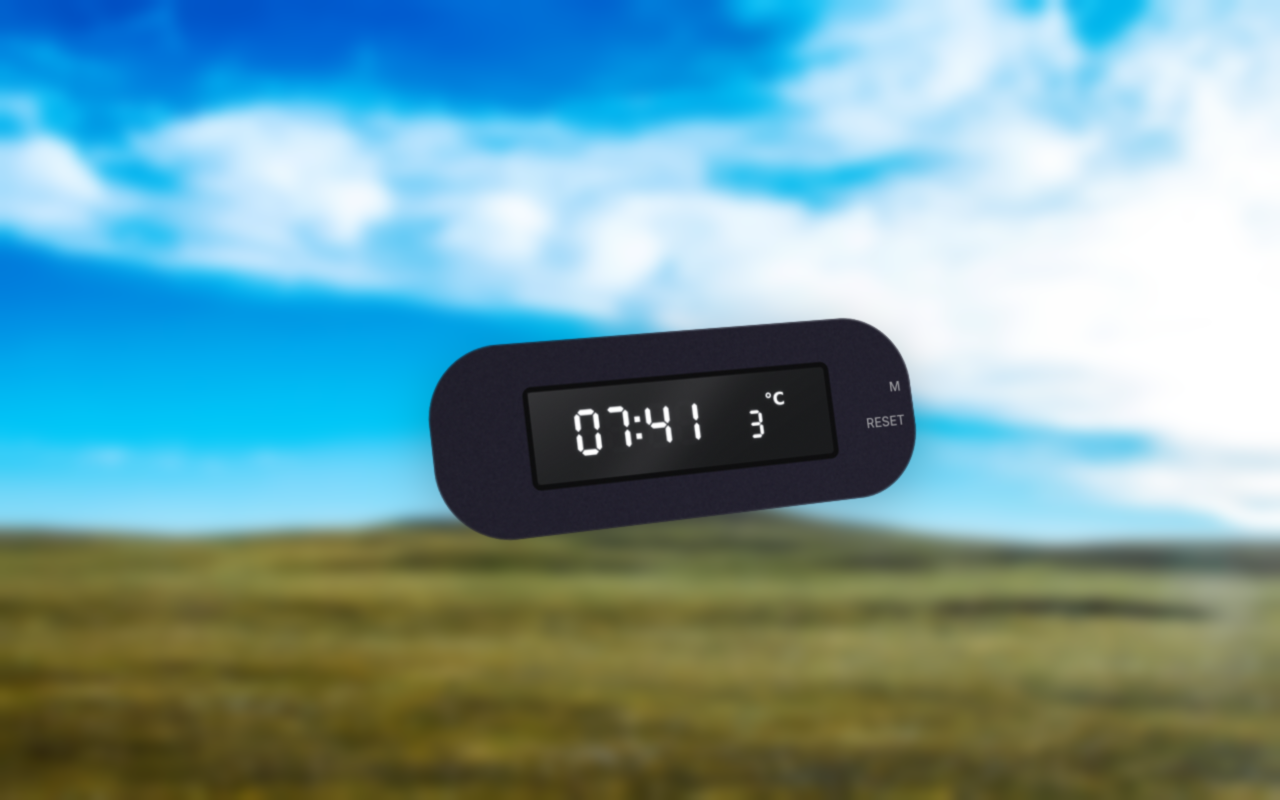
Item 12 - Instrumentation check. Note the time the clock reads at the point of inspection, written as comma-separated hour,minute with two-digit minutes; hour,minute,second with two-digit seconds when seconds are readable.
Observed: 7,41
